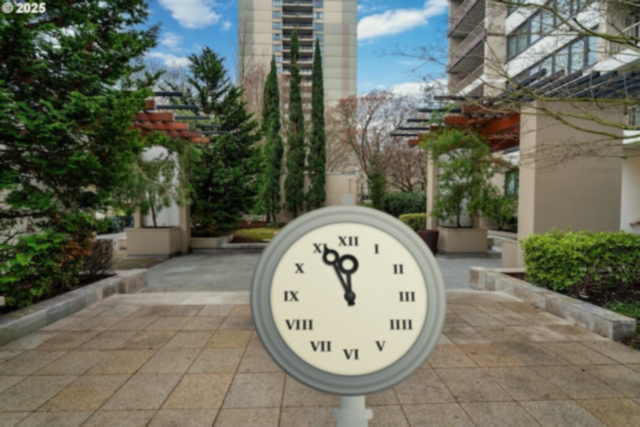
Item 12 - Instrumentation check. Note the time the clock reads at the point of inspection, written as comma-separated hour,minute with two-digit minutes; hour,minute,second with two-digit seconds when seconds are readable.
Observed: 11,56
